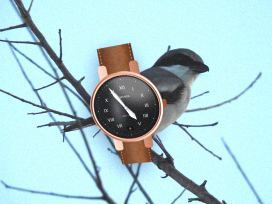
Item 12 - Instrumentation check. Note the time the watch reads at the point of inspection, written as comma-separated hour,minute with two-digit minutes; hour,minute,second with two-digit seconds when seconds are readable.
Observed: 4,55
